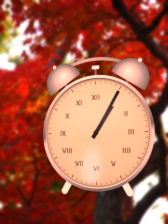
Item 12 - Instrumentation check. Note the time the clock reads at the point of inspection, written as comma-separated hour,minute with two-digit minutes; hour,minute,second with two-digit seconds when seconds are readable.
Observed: 1,05
